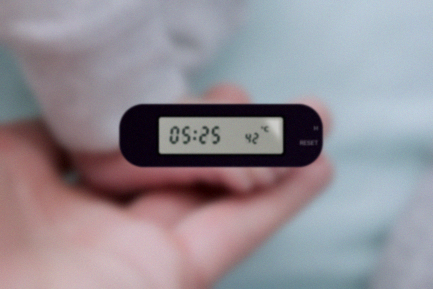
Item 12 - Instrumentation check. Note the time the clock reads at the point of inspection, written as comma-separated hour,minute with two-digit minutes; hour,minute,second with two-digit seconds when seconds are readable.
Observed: 5,25
